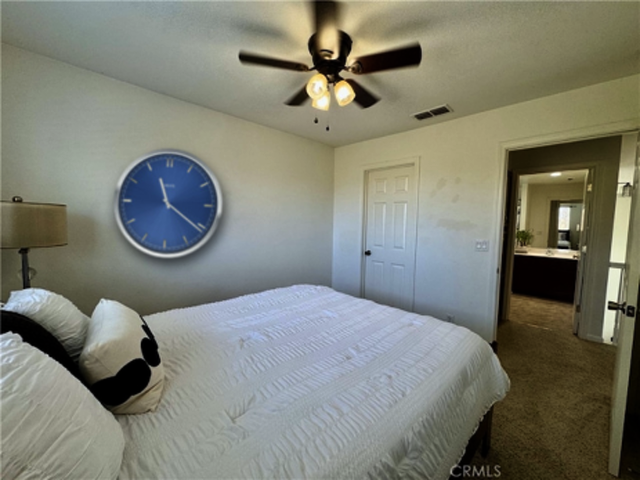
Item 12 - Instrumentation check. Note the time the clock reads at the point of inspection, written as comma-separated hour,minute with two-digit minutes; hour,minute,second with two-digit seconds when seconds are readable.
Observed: 11,21
